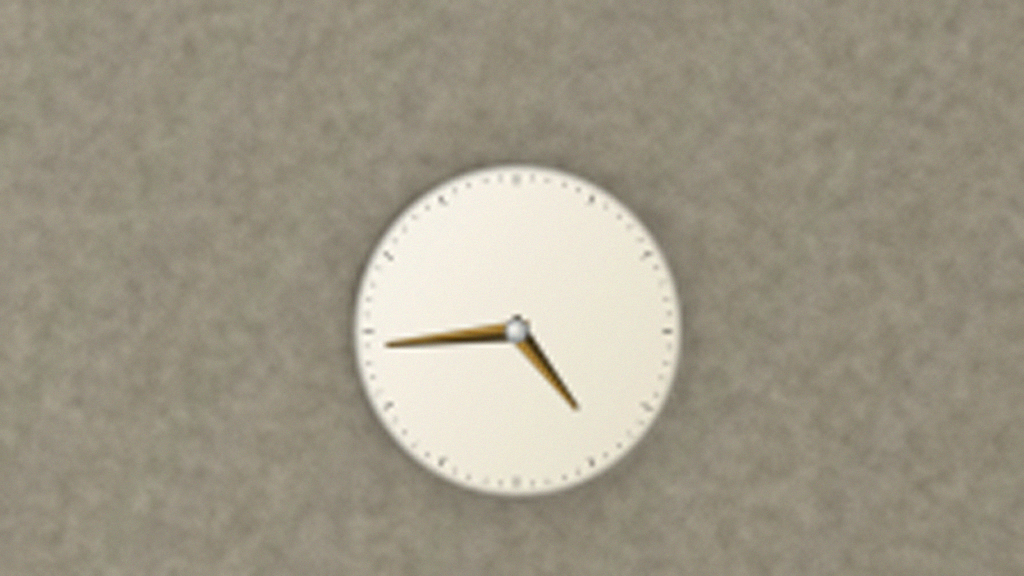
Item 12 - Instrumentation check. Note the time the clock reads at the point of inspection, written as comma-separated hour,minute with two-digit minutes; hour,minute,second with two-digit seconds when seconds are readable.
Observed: 4,44
